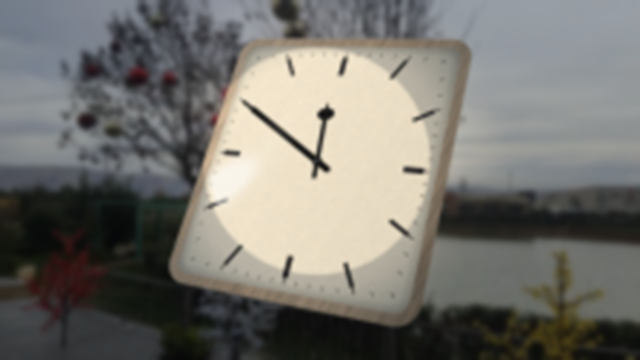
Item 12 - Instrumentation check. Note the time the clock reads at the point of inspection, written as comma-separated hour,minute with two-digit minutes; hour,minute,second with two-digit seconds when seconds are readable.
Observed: 11,50
